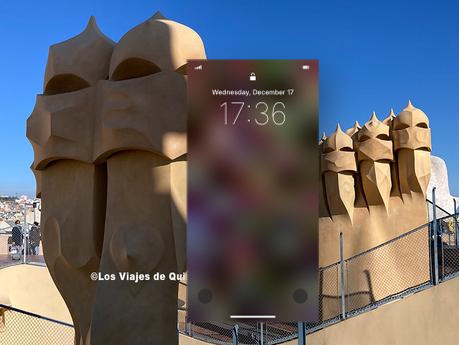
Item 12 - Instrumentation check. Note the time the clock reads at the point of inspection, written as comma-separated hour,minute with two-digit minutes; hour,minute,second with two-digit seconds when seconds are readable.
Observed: 17,36
